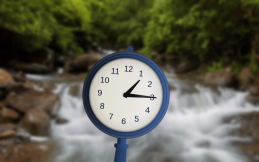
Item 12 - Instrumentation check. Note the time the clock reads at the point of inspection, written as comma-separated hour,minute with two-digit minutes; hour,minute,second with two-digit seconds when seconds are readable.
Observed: 1,15
